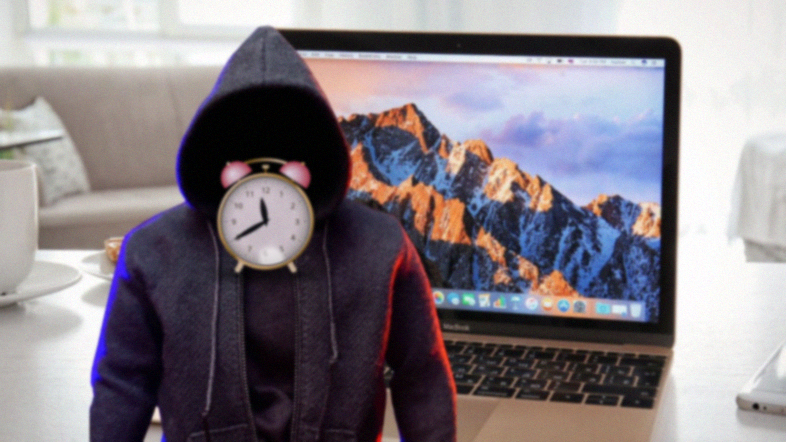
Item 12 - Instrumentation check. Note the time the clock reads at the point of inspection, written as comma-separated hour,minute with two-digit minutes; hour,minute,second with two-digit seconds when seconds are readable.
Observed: 11,40
